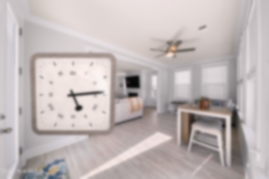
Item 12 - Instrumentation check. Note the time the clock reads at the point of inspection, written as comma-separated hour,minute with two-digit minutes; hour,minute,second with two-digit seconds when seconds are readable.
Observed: 5,14
